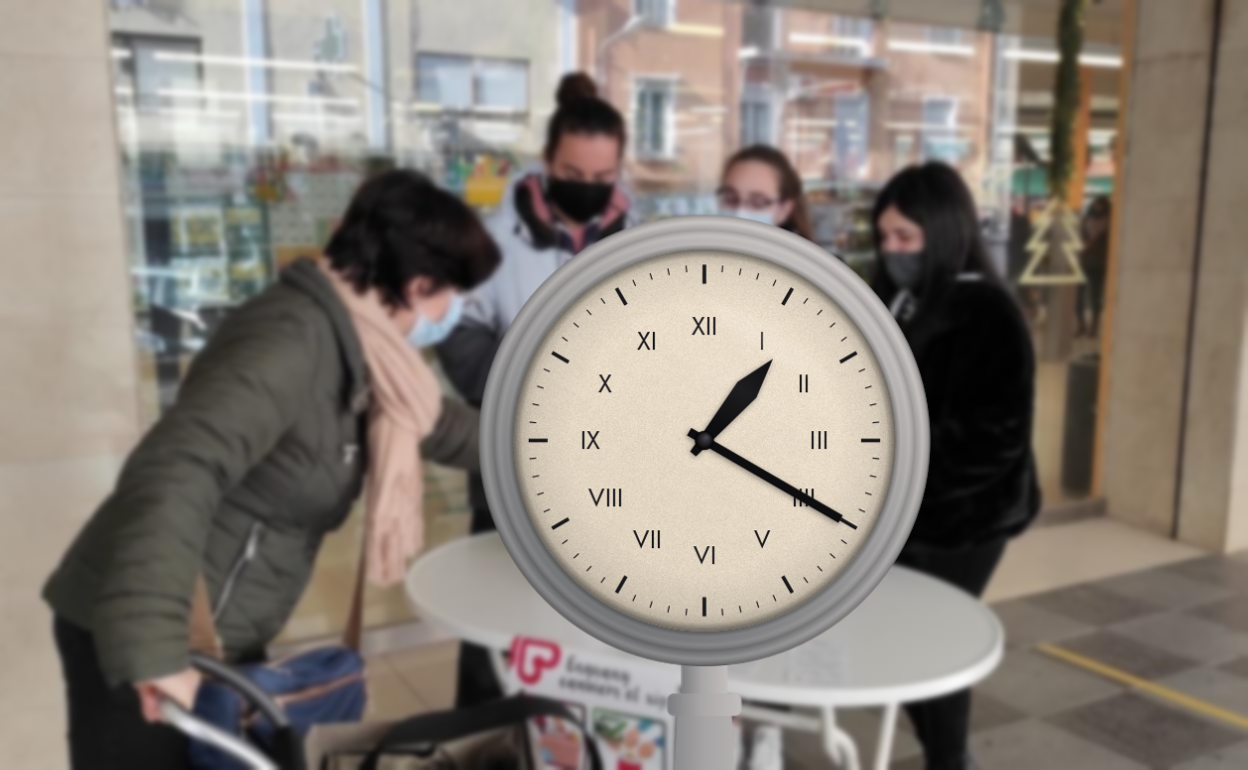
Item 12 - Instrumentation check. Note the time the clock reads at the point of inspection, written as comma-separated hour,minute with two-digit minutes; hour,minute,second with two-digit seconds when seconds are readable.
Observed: 1,20
